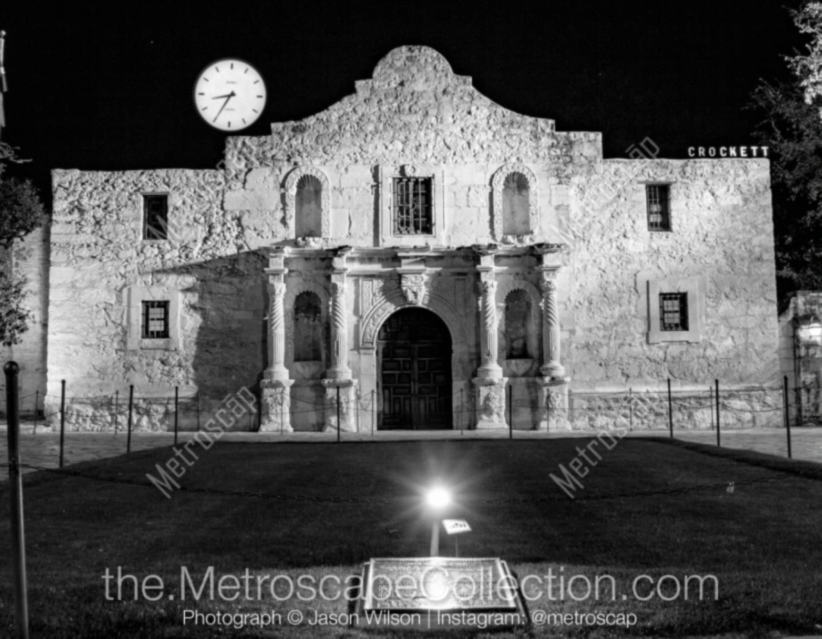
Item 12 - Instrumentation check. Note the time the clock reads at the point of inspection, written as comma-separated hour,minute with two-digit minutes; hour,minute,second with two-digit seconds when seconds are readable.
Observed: 8,35
